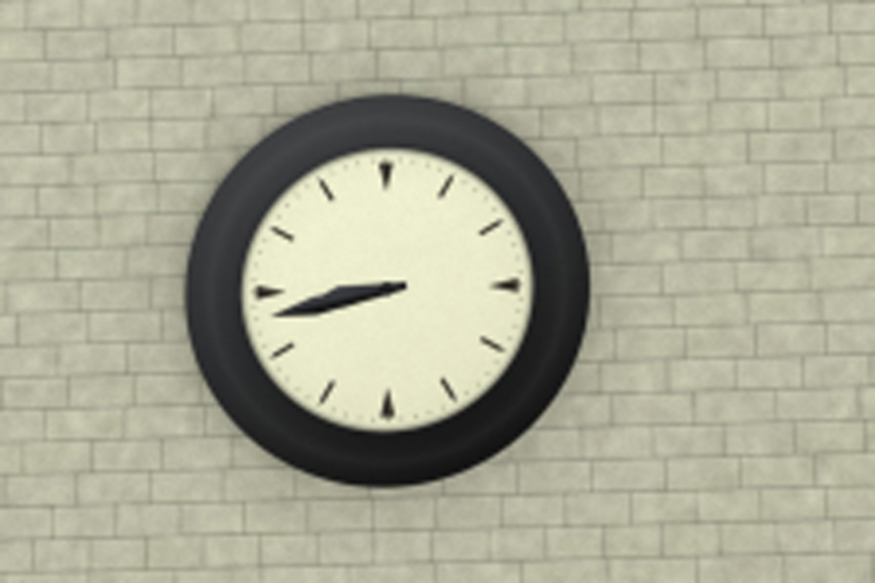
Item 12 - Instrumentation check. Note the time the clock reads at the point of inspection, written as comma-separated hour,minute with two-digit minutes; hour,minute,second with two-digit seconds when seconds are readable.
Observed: 8,43
